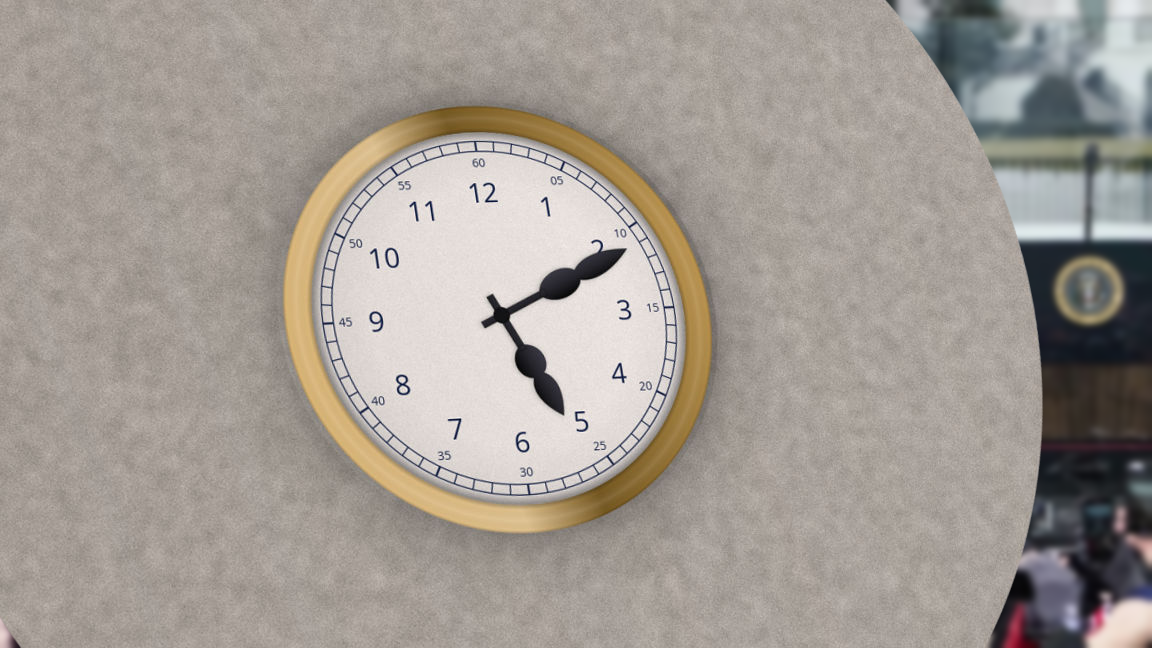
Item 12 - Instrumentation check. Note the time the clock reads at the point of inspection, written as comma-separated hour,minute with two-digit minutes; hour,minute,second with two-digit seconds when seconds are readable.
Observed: 5,11
